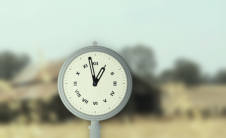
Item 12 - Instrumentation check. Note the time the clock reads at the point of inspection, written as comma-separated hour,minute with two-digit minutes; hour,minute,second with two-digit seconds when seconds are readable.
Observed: 12,58
